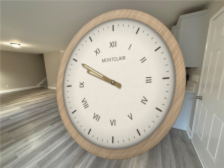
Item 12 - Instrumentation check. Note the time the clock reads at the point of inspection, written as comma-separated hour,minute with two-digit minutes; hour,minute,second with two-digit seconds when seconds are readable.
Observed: 9,50
